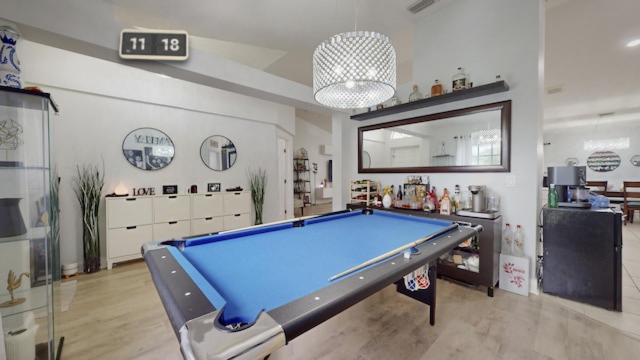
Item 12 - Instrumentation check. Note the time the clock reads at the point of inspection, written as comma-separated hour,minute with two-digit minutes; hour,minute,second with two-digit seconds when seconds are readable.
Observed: 11,18
